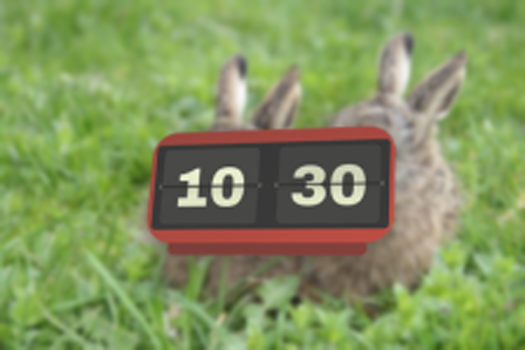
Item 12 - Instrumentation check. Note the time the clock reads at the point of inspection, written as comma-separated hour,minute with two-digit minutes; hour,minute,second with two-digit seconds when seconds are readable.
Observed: 10,30
